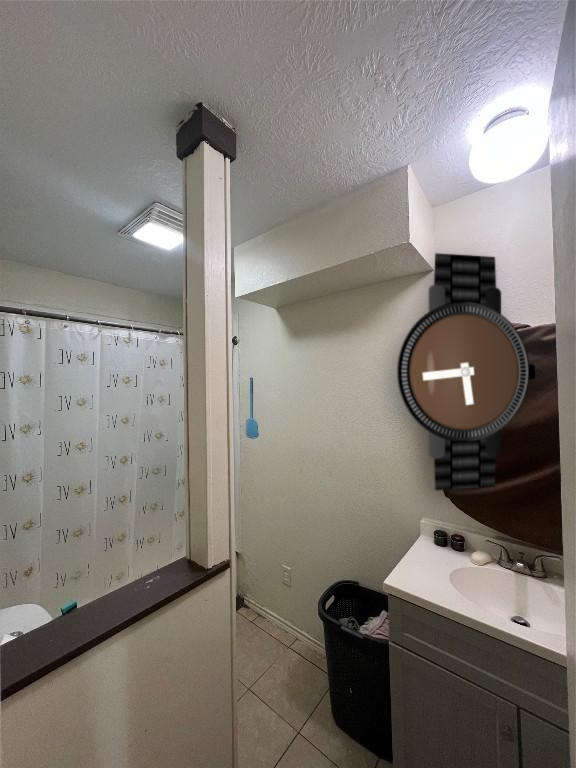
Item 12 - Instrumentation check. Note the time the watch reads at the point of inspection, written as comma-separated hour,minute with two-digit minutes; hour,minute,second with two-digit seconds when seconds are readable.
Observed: 5,44
